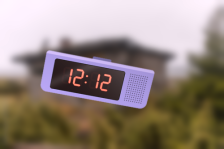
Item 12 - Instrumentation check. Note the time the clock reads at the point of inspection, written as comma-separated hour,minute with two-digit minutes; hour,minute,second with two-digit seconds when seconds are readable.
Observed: 12,12
